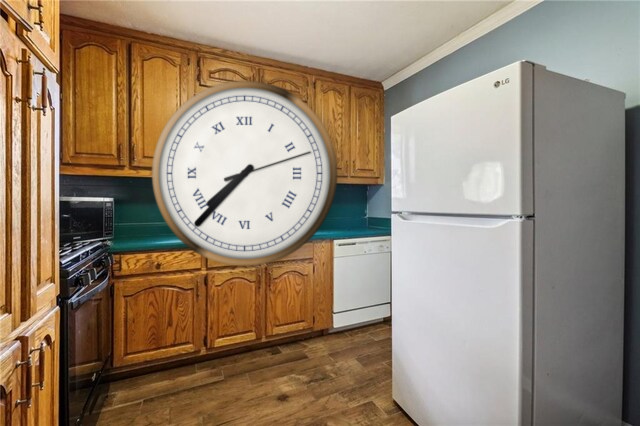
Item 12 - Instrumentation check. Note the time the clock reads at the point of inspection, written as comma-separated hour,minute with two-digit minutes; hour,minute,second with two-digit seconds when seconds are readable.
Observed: 7,37,12
